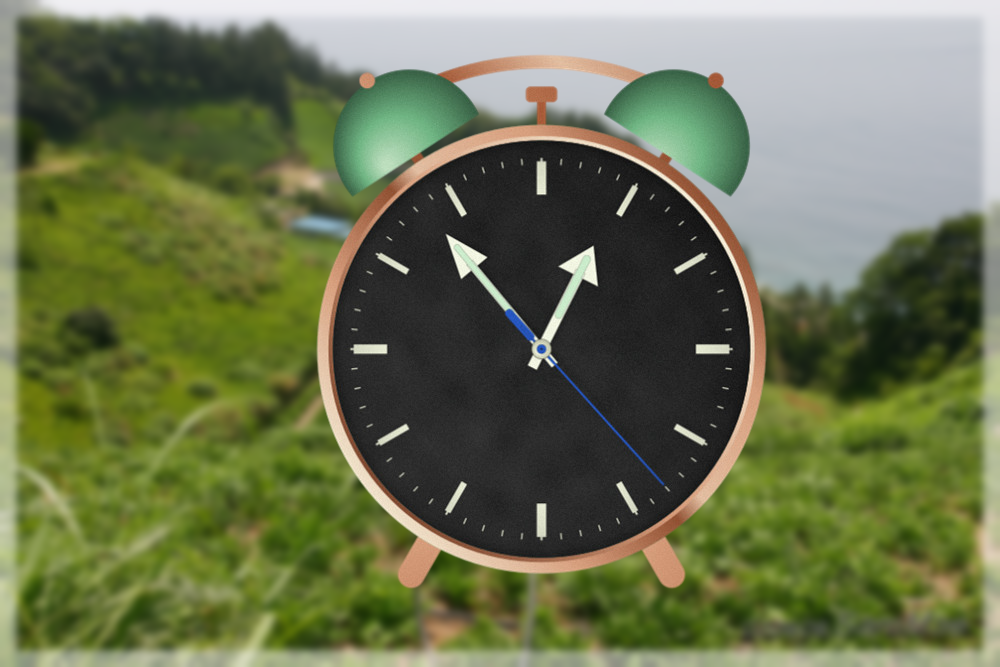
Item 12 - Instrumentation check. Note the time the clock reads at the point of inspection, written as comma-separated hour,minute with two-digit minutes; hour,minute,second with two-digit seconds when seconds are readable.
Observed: 12,53,23
